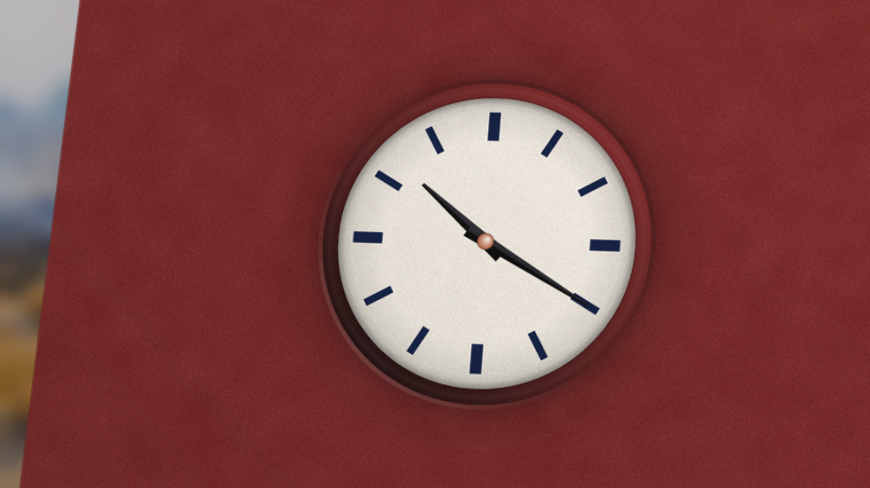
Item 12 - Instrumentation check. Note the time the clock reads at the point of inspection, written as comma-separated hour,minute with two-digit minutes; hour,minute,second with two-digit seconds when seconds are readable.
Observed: 10,20
